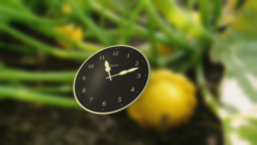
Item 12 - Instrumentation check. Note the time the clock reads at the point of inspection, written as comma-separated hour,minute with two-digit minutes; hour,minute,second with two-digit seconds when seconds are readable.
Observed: 11,12
